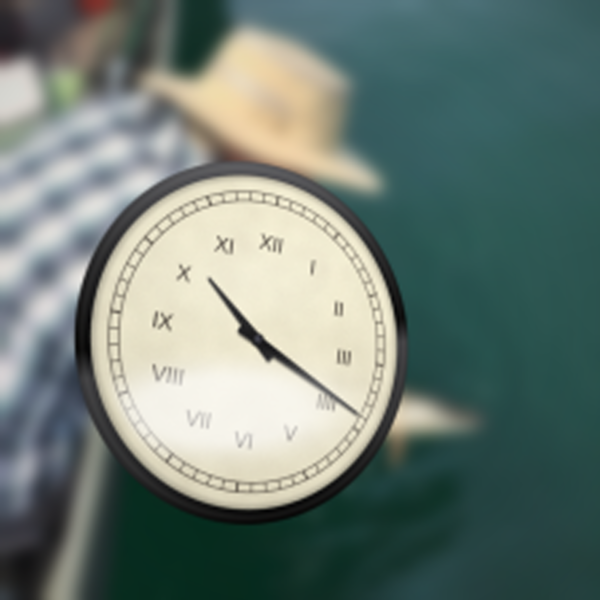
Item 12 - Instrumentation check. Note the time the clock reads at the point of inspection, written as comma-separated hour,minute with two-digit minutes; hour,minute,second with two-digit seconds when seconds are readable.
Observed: 10,19
